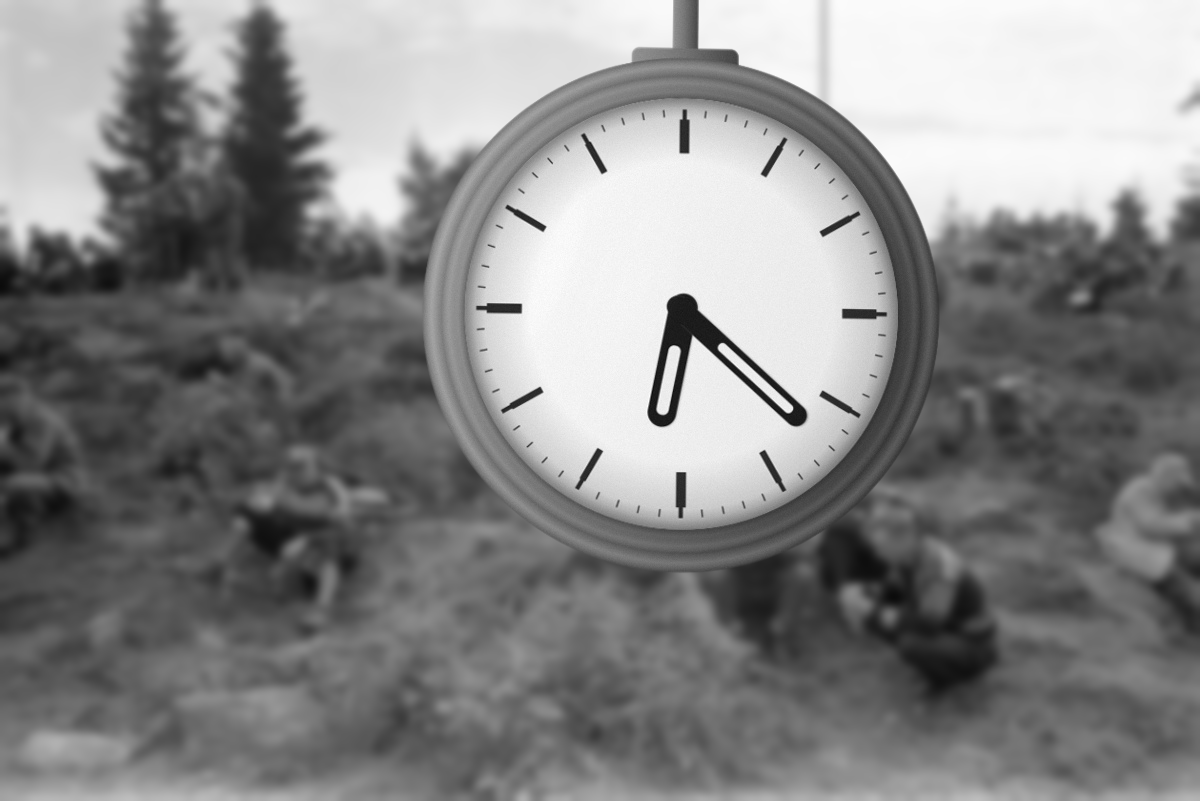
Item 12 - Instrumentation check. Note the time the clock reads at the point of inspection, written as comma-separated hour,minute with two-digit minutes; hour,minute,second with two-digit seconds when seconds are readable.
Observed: 6,22
